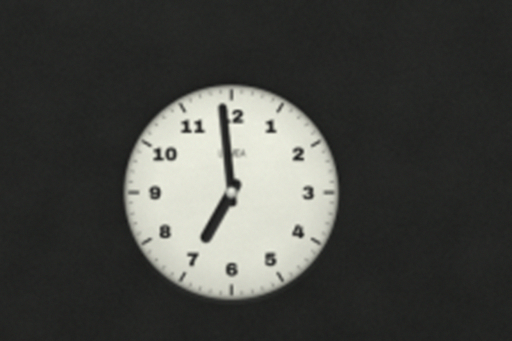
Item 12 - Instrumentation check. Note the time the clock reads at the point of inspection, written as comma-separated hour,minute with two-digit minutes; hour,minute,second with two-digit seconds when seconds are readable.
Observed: 6,59
